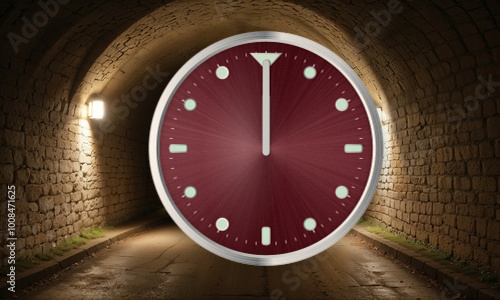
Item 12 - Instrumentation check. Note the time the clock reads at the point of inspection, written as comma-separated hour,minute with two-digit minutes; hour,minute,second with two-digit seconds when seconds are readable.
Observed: 12,00
